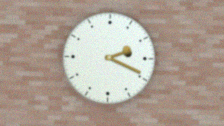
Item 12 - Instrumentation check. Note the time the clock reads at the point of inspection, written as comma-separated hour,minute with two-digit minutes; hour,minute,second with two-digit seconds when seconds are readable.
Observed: 2,19
